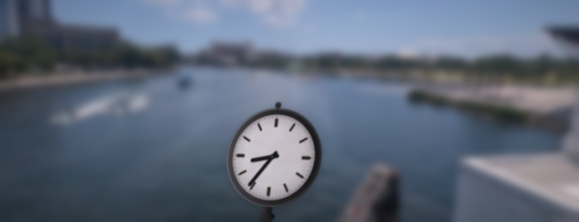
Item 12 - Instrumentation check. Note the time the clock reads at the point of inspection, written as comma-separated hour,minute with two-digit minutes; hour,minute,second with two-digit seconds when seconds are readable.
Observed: 8,36
